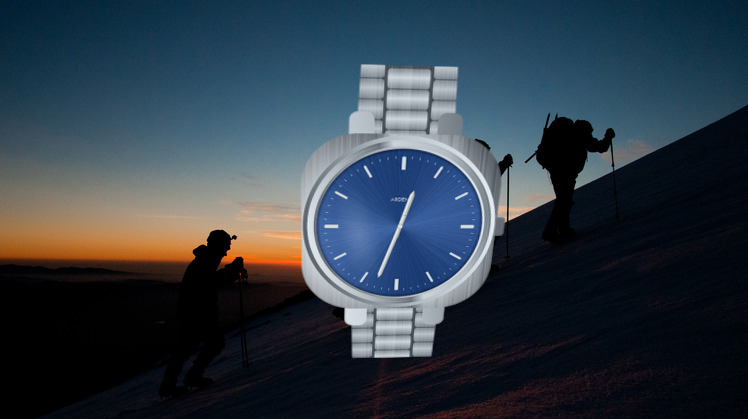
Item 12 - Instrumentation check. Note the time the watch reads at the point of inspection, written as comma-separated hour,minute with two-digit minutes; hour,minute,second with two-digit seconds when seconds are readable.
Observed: 12,33
